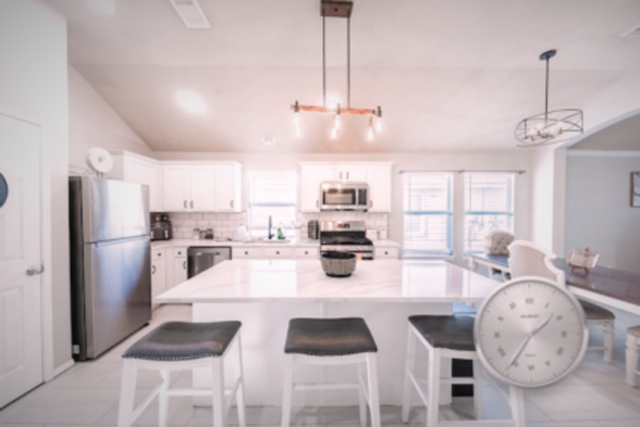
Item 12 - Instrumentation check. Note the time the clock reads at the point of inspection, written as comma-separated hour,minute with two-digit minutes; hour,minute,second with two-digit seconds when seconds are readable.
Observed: 1,36
